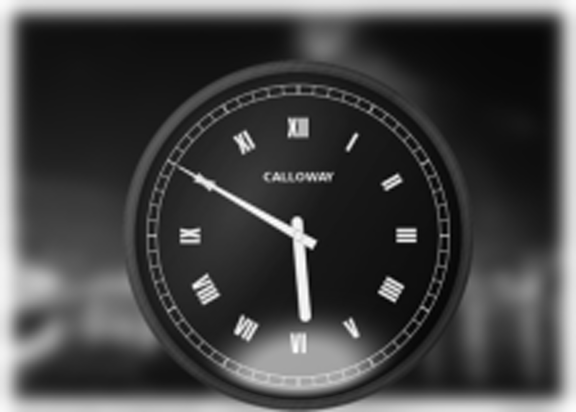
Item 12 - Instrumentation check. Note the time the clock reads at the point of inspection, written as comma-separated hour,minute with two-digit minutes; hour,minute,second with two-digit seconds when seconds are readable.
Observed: 5,50
